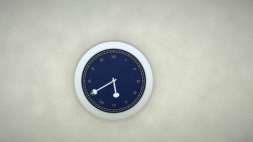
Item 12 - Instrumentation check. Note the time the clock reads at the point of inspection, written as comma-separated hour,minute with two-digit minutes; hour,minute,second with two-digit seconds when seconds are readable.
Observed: 5,40
